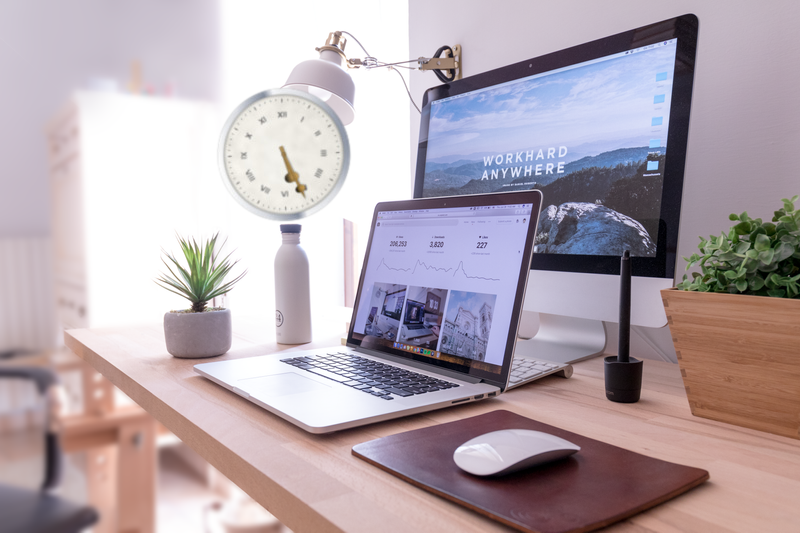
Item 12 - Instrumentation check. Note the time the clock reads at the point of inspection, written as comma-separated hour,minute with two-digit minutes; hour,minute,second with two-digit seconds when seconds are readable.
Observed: 5,26
